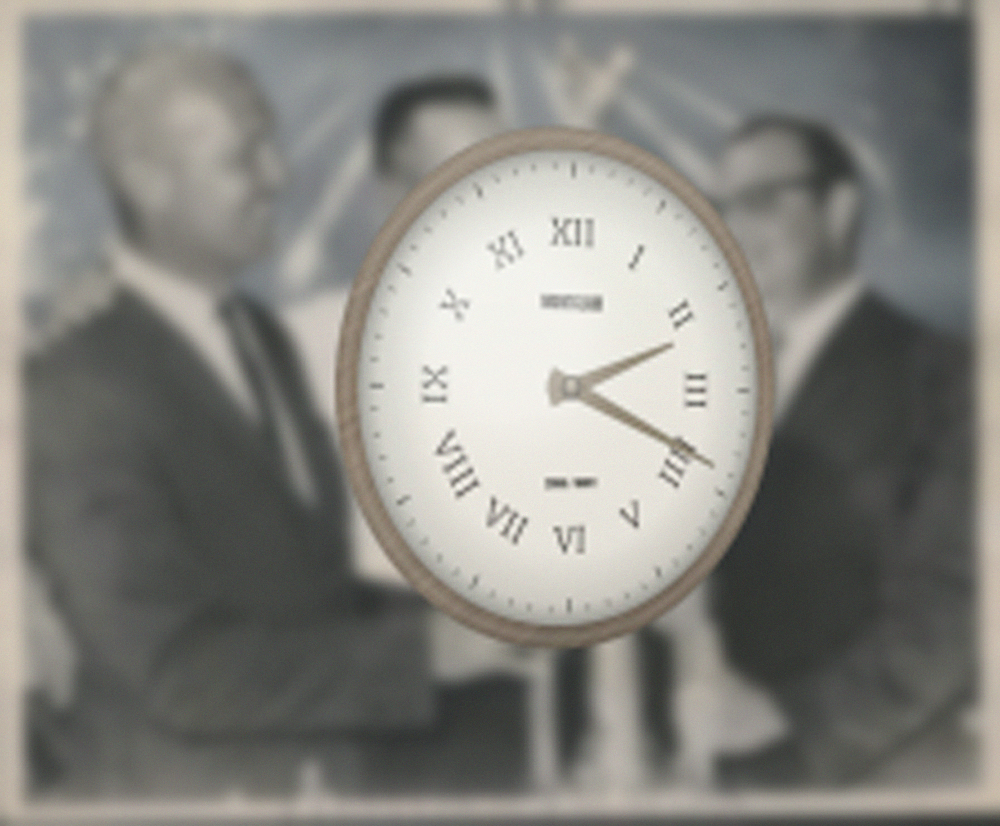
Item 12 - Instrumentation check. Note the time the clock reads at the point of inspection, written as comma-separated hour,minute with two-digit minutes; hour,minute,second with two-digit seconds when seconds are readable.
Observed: 2,19
